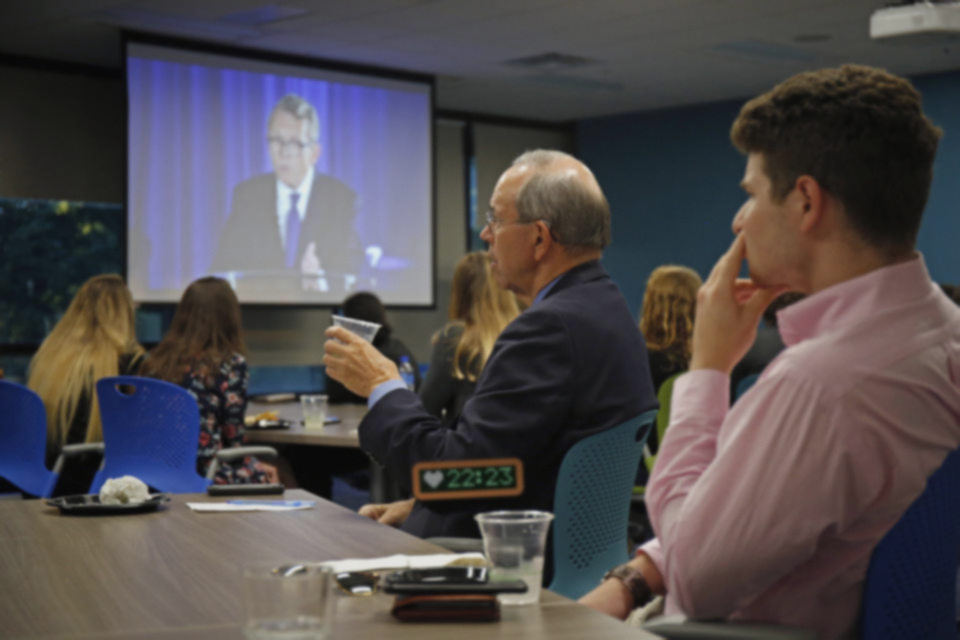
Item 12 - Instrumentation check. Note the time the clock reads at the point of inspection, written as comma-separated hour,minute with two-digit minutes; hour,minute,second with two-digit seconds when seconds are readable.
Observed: 22,23
